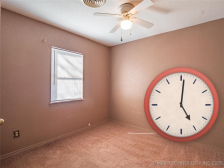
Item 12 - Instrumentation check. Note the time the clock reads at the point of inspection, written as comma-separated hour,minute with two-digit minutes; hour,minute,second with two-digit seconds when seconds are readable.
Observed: 5,01
